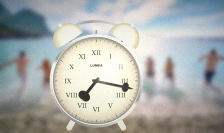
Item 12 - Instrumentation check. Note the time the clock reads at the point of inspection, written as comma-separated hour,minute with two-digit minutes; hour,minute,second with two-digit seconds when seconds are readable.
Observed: 7,17
